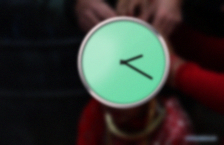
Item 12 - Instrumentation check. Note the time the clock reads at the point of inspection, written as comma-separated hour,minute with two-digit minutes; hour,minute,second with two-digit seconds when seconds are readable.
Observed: 2,20
